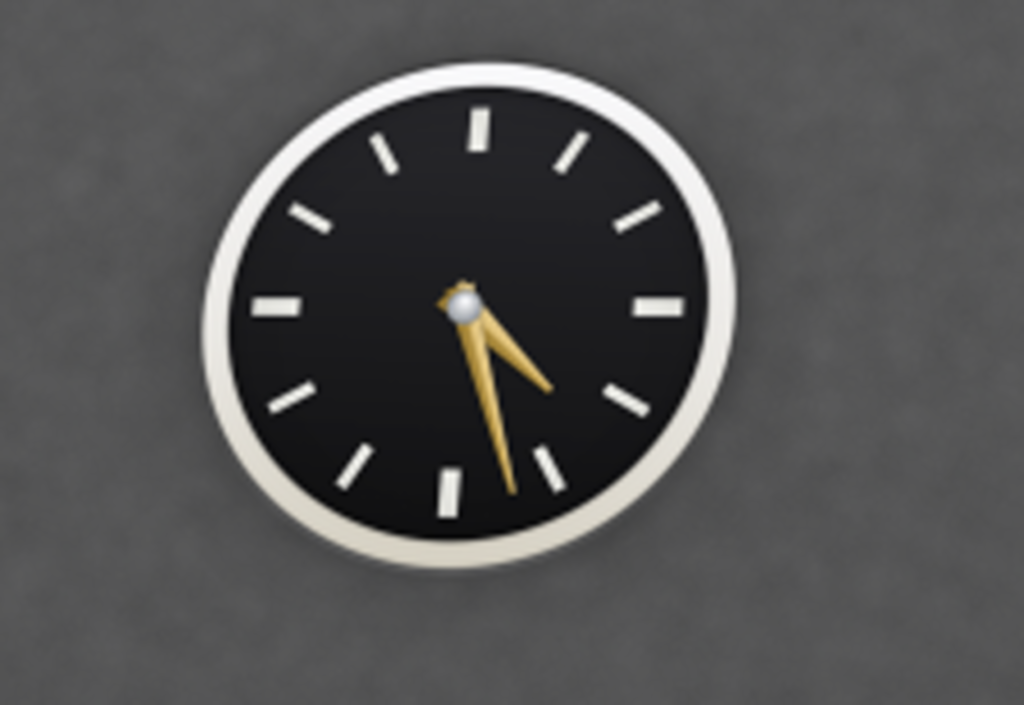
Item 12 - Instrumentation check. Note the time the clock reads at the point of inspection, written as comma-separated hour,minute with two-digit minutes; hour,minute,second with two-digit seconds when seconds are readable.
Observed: 4,27
